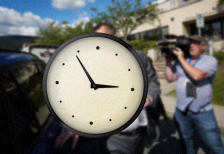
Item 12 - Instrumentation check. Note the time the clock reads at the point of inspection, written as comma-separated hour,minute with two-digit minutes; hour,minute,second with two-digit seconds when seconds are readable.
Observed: 2,54
